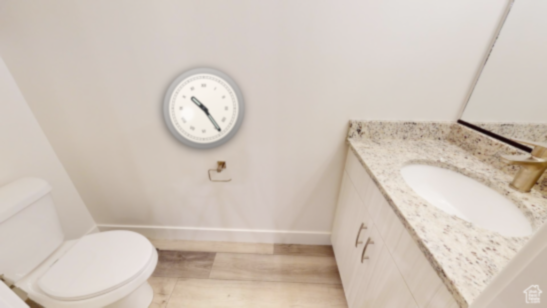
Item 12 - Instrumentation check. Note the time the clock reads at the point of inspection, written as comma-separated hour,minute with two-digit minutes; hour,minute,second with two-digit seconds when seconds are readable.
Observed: 10,24
